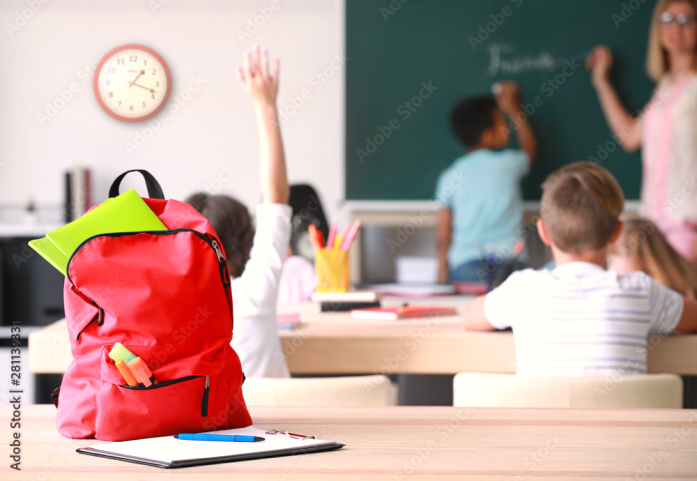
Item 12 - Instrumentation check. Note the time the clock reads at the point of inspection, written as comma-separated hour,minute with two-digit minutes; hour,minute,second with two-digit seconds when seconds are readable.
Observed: 1,18
